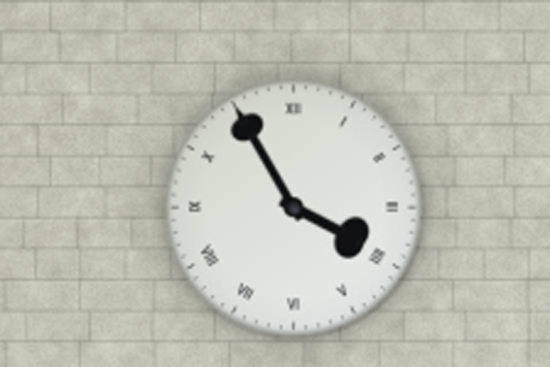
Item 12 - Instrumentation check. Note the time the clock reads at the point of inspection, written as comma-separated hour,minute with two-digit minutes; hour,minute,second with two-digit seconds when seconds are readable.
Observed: 3,55
